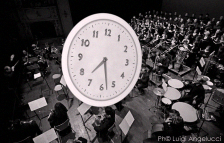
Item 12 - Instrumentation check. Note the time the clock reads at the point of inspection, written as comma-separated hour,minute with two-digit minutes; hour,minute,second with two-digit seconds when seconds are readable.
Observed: 7,28
